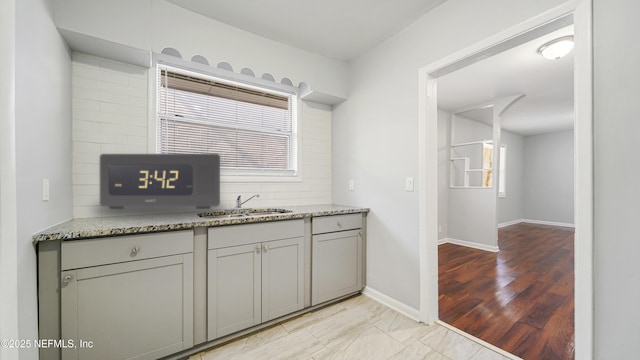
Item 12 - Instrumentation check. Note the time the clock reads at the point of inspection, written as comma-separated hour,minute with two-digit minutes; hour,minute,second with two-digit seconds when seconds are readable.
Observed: 3,42
